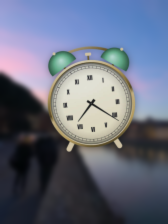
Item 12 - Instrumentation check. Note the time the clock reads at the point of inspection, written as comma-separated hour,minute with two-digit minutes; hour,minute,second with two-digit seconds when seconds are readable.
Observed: 7,21
